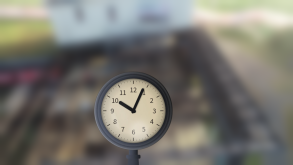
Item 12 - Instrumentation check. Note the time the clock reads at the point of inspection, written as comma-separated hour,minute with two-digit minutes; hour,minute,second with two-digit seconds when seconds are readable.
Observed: 10,04
